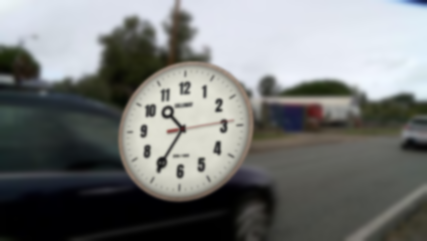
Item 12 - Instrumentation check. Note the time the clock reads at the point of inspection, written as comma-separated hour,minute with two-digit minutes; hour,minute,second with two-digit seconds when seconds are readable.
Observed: 10,35,14
